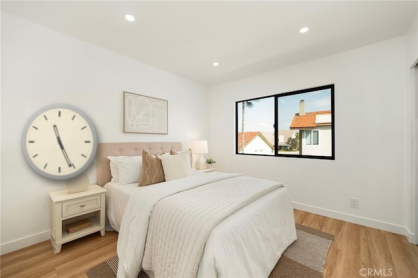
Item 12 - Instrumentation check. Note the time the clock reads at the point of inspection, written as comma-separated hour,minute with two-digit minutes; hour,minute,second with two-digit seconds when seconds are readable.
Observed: 11,26
